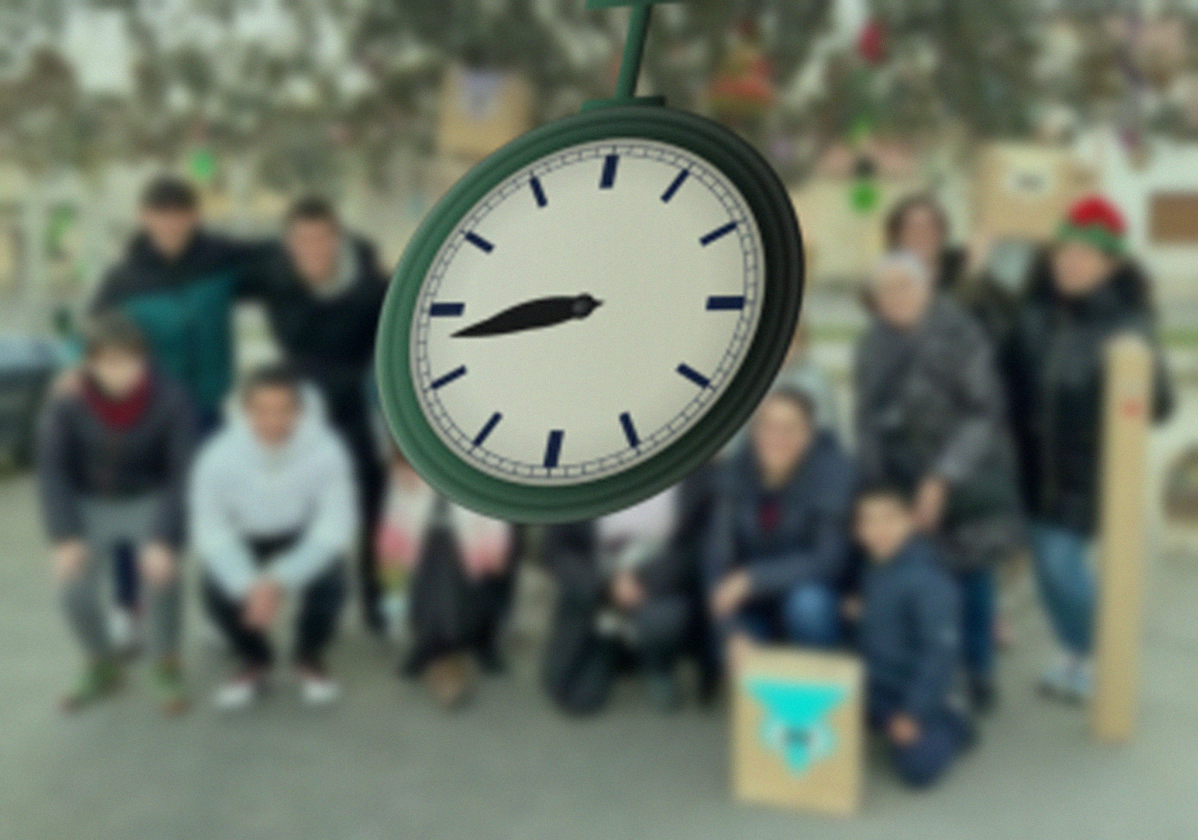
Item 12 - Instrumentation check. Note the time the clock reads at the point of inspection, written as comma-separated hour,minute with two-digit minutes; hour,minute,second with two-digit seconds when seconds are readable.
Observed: 8,43
